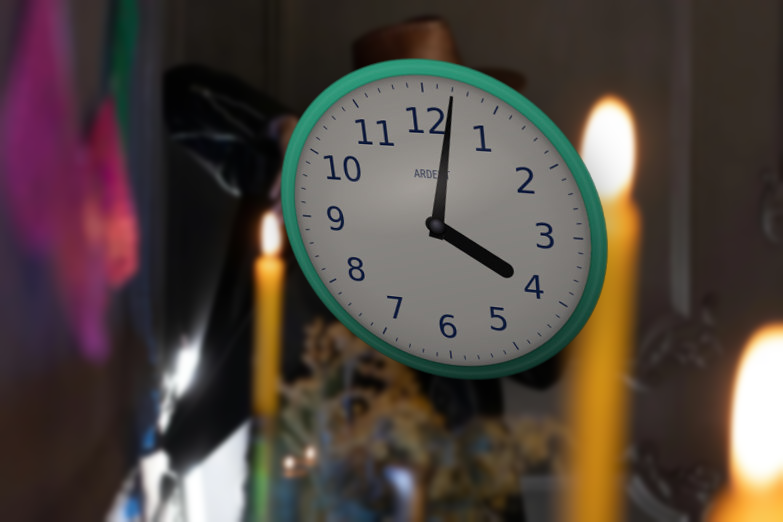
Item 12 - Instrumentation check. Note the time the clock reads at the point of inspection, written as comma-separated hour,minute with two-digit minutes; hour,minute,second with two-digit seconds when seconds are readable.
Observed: 4,02
